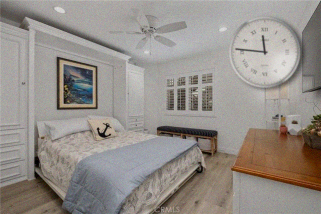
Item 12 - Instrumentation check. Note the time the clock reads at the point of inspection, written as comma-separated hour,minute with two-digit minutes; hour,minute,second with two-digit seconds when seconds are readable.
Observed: 11,46
